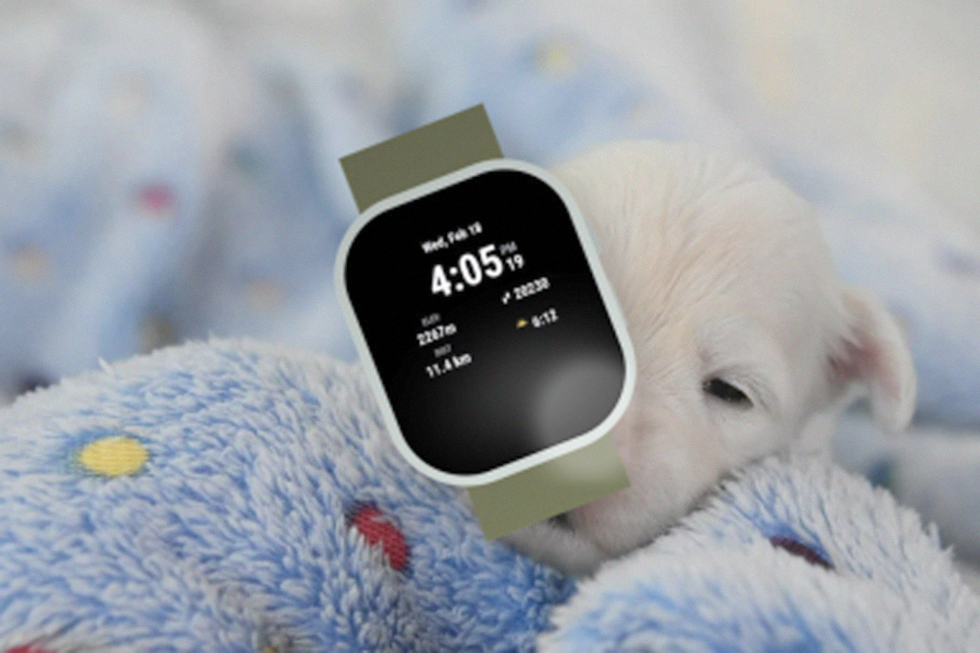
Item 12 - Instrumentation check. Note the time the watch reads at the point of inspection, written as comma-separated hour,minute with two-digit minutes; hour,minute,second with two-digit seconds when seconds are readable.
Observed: 4,05
